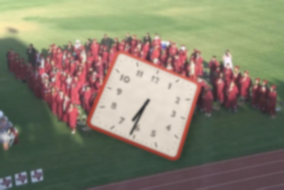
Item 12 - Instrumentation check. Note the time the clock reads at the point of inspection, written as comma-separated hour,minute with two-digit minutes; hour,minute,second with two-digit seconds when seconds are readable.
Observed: 6,31
